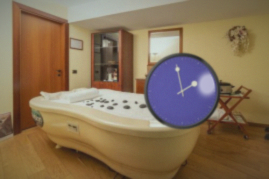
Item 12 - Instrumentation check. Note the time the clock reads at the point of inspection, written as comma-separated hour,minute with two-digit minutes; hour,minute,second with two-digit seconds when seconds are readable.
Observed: 1,58
